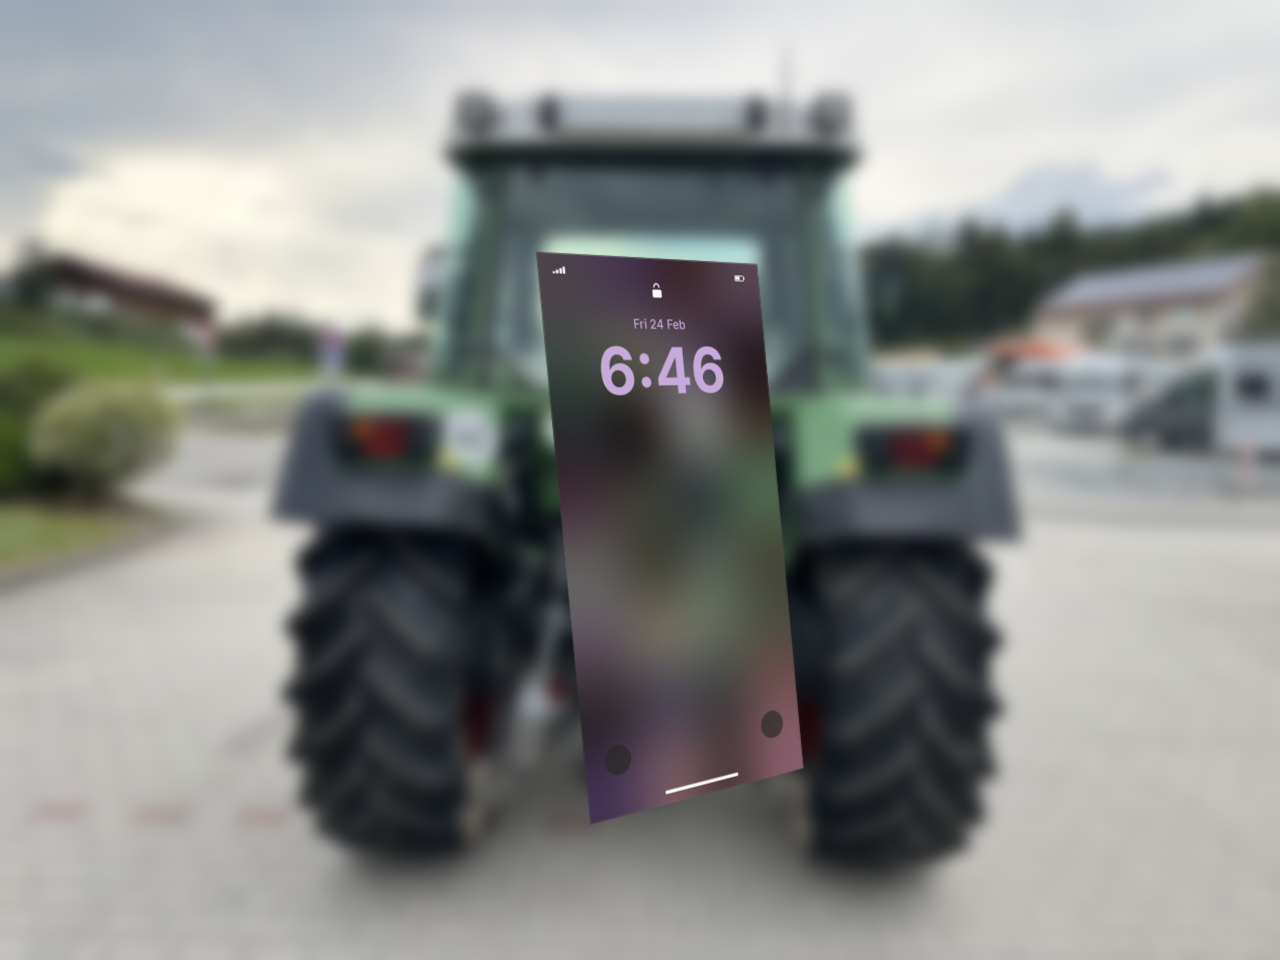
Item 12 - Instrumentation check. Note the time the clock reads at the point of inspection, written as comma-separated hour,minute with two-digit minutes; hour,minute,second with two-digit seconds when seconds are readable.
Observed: 6,46
